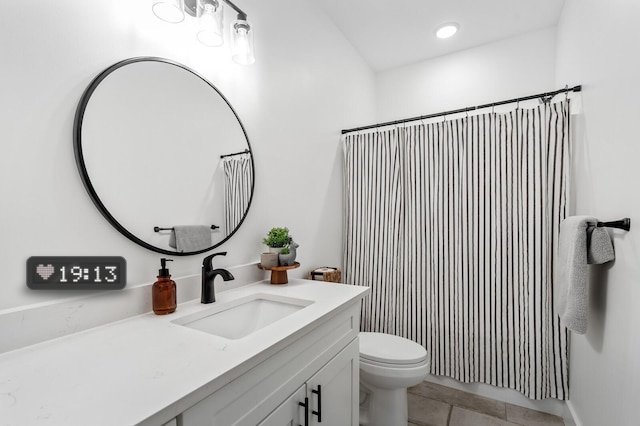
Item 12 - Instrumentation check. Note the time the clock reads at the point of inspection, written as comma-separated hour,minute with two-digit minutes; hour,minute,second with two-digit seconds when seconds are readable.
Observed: 19,13
